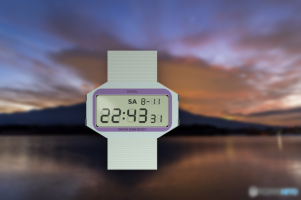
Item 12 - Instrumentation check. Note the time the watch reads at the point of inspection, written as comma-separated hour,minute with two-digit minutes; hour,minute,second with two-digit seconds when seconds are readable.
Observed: 22,43,31
